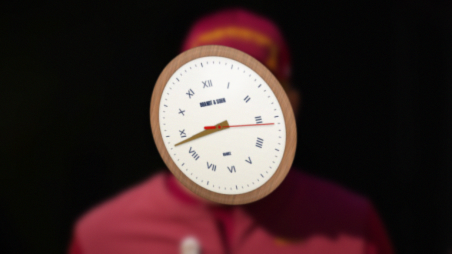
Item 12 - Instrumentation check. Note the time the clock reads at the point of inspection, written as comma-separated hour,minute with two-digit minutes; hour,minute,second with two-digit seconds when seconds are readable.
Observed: 8,43,16
